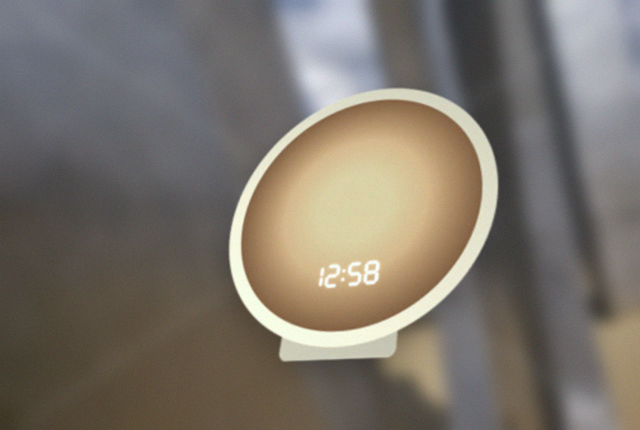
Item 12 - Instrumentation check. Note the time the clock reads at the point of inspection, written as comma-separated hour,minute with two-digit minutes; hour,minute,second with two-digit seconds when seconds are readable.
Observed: 12,58
